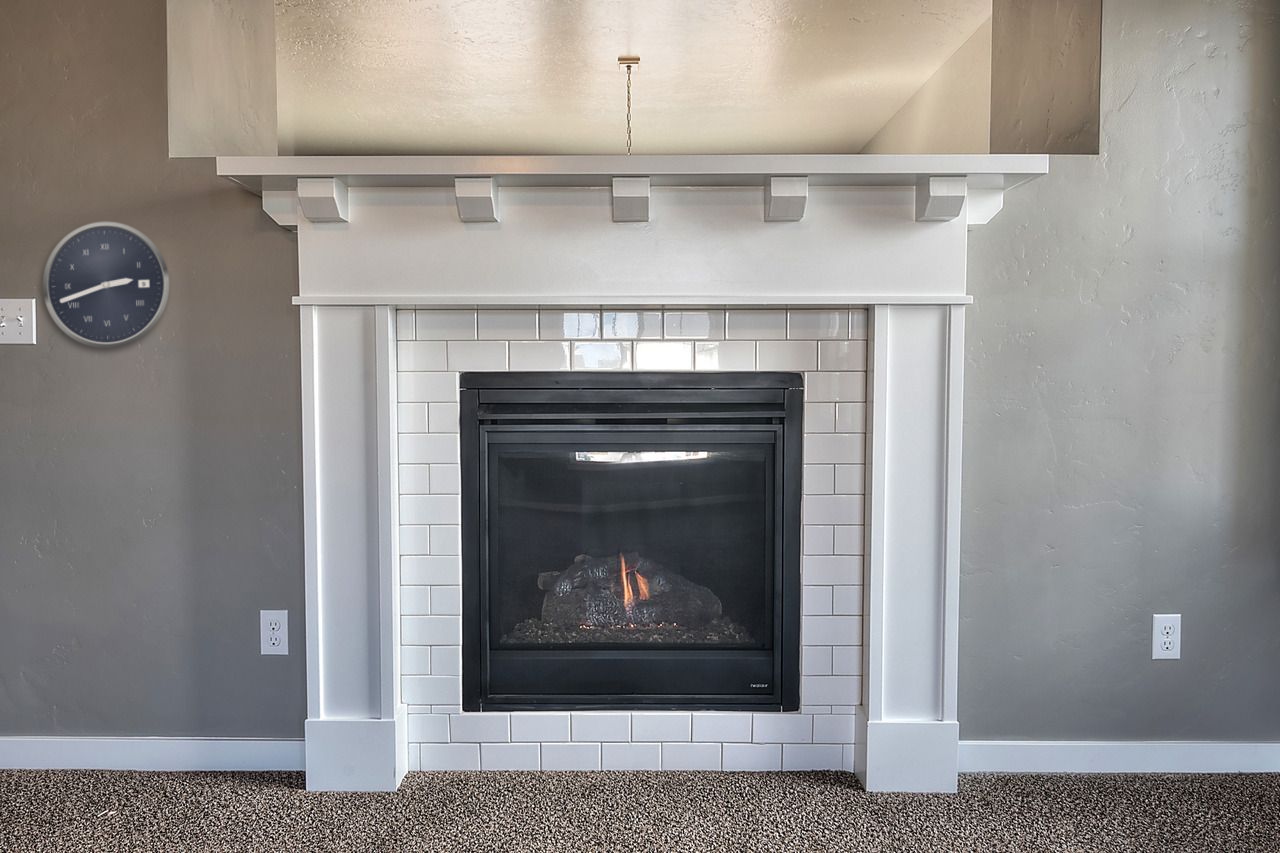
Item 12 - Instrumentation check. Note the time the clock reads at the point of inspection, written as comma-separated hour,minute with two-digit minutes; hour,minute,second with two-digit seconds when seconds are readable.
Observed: 2,42
